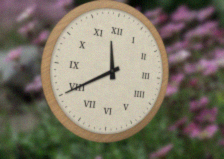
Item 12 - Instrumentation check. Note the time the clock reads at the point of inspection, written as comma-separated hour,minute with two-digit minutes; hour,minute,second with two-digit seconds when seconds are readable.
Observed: 11,40
